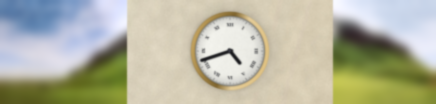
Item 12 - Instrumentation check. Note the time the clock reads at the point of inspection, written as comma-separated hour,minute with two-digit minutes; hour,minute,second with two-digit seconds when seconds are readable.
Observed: 4,42
